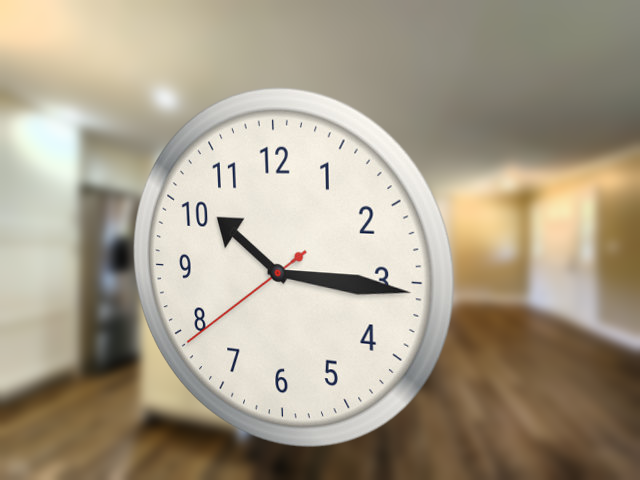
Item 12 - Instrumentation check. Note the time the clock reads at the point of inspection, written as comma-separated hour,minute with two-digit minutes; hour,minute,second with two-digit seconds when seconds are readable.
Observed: 10,15,39
